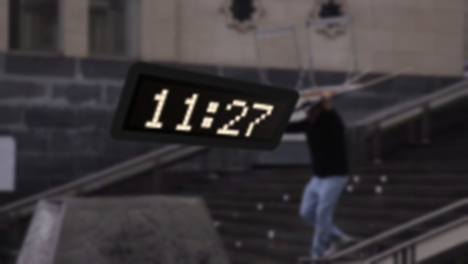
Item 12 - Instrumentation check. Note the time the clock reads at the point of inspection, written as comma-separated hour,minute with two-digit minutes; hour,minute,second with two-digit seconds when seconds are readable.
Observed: 11,27
